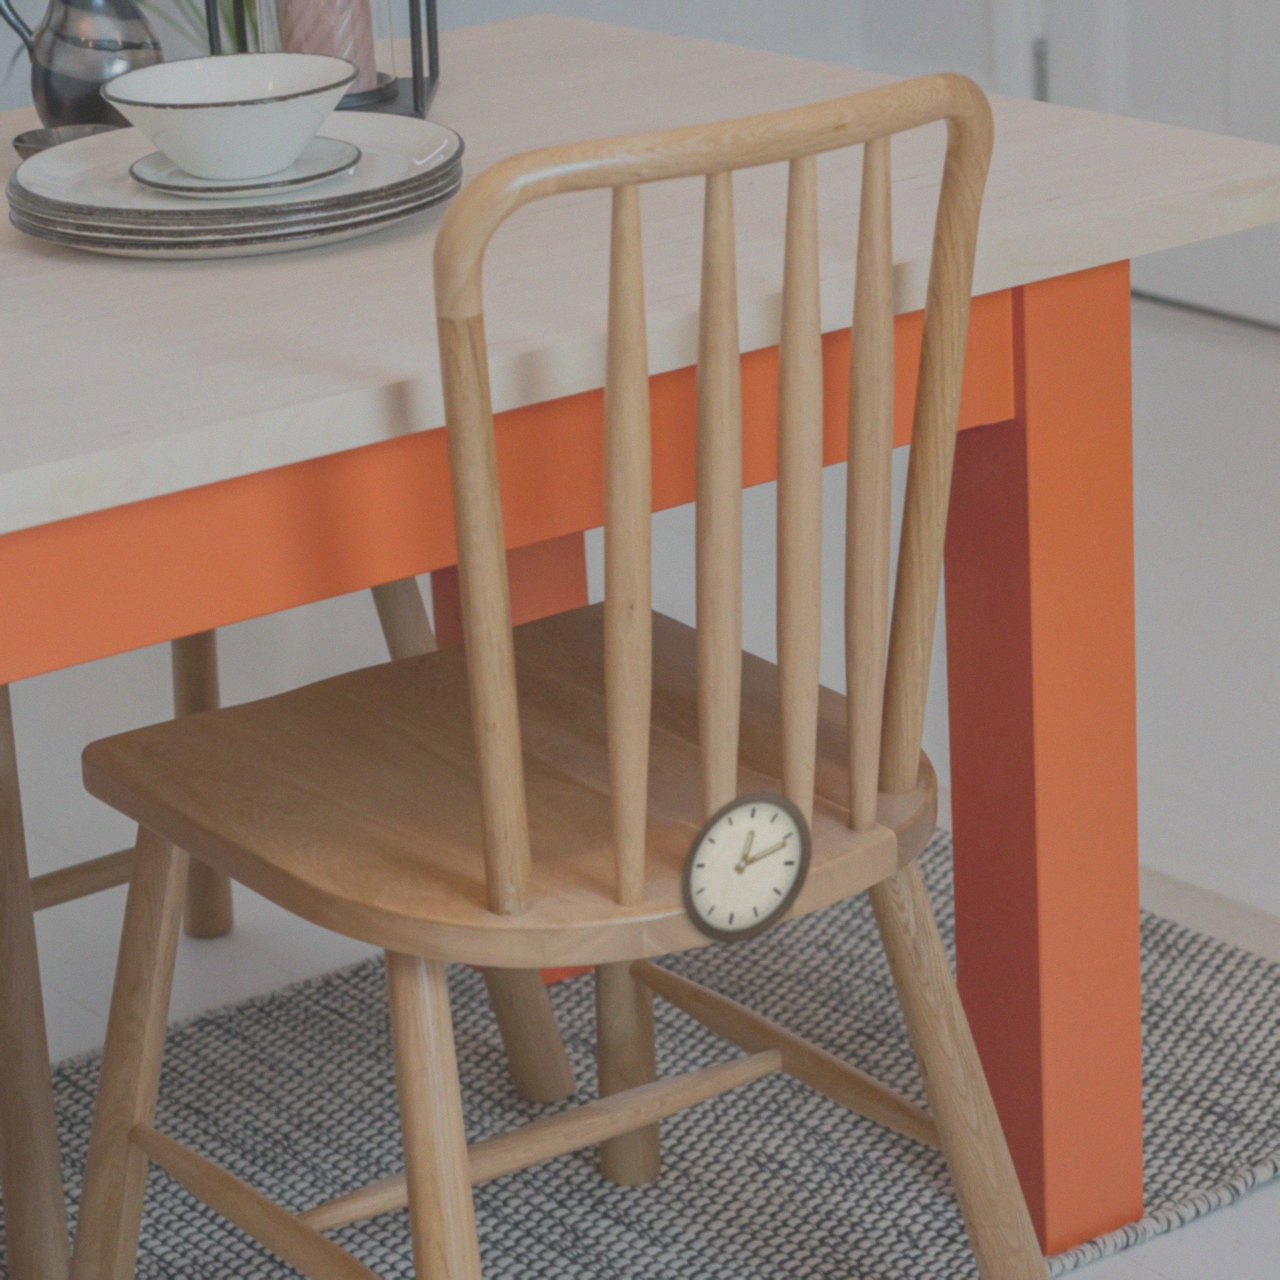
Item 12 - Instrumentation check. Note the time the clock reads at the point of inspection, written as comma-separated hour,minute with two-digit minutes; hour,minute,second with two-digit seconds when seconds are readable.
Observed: 12,11
